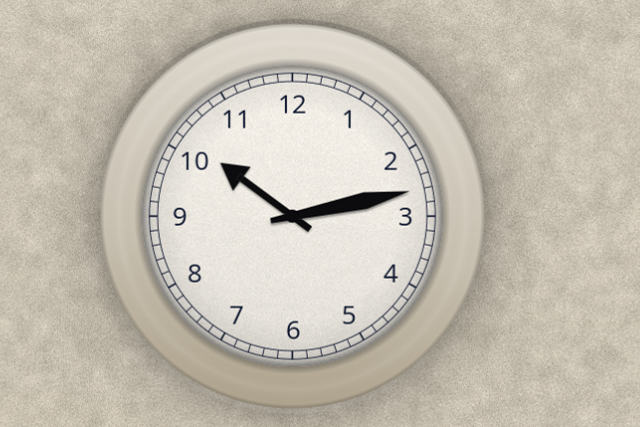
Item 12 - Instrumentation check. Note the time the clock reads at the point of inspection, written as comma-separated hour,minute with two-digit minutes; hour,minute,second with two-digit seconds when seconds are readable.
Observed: 10,13
